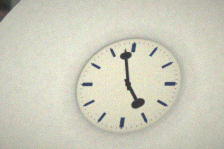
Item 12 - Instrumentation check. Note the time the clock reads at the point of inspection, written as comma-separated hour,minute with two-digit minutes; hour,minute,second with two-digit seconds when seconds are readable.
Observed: 4,58
